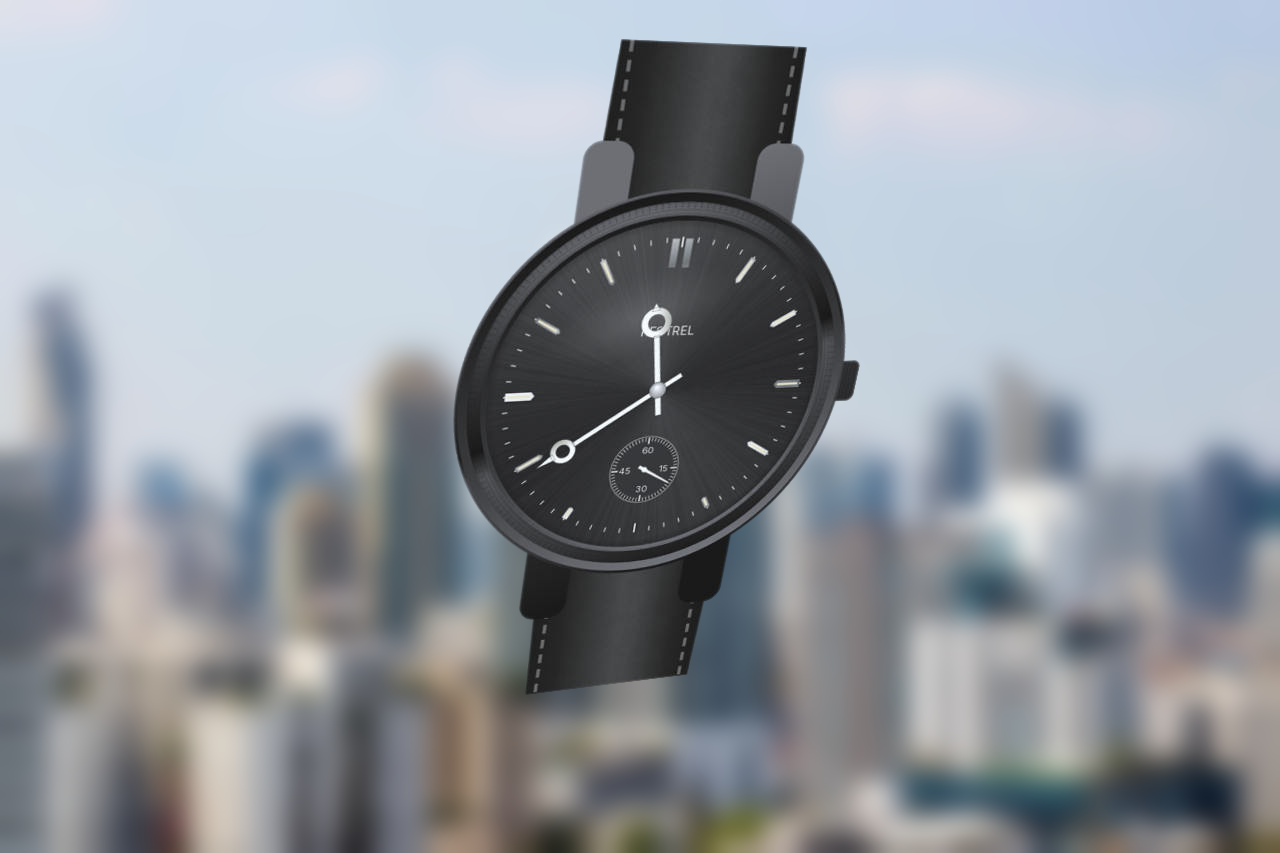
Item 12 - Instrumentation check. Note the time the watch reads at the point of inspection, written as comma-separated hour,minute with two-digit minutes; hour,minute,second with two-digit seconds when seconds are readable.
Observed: 11,39,20
